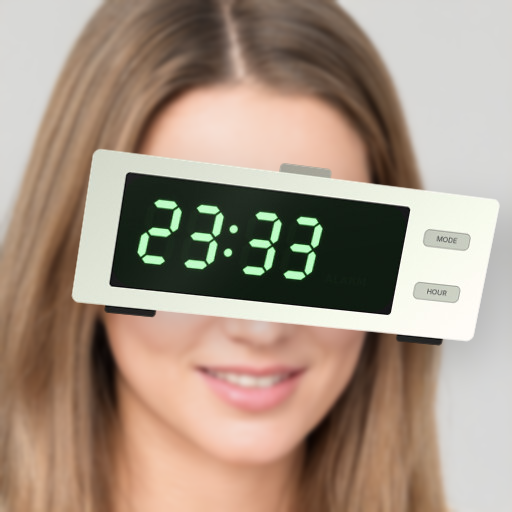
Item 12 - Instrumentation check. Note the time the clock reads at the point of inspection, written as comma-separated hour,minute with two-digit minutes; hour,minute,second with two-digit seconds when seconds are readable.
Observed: 23,33
